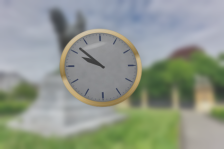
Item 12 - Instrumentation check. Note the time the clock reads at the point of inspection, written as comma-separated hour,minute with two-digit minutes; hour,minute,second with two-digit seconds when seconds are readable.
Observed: 9,52
